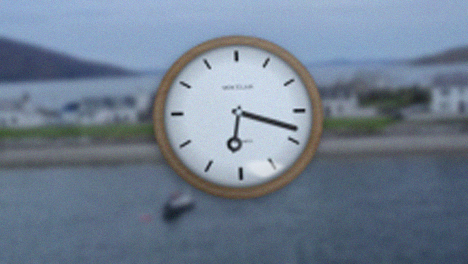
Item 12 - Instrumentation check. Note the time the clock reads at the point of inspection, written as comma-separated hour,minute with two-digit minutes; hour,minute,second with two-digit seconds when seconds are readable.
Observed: 6,18
